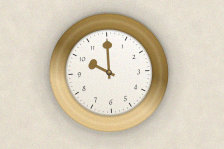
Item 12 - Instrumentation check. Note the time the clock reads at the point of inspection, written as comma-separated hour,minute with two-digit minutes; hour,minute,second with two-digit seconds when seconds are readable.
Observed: 10,00
